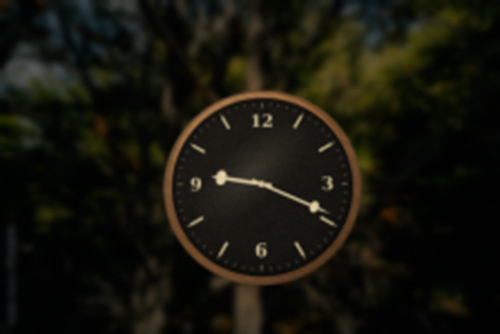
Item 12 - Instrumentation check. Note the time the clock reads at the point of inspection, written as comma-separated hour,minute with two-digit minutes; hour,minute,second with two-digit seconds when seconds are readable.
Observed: 9,19
